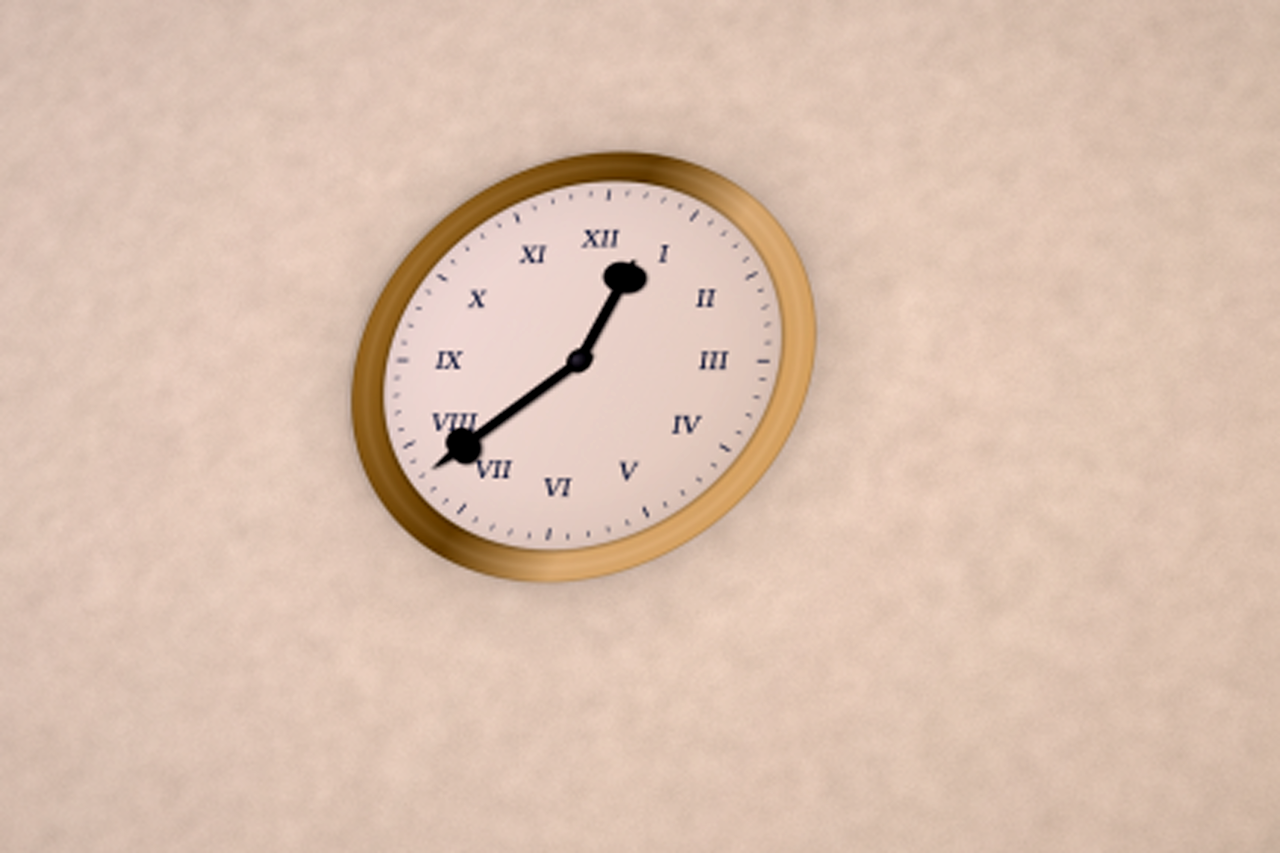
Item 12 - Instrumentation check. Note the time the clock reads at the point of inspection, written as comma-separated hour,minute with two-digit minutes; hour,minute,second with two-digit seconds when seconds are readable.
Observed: 12,38
